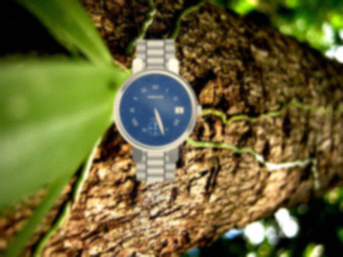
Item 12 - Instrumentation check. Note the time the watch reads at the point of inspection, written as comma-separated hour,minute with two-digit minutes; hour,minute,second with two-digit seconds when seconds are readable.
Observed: 5,27
